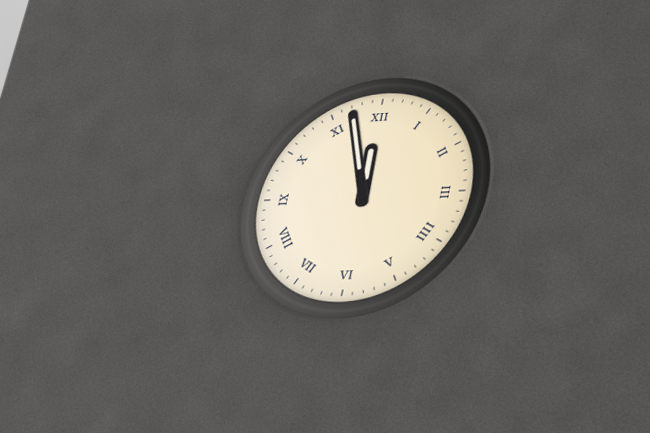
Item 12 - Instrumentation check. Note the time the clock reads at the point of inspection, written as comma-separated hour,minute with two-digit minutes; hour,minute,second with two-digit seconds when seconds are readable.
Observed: 11,57
